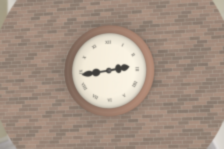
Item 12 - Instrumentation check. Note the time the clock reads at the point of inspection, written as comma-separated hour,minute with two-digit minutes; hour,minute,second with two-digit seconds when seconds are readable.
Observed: 2,44
